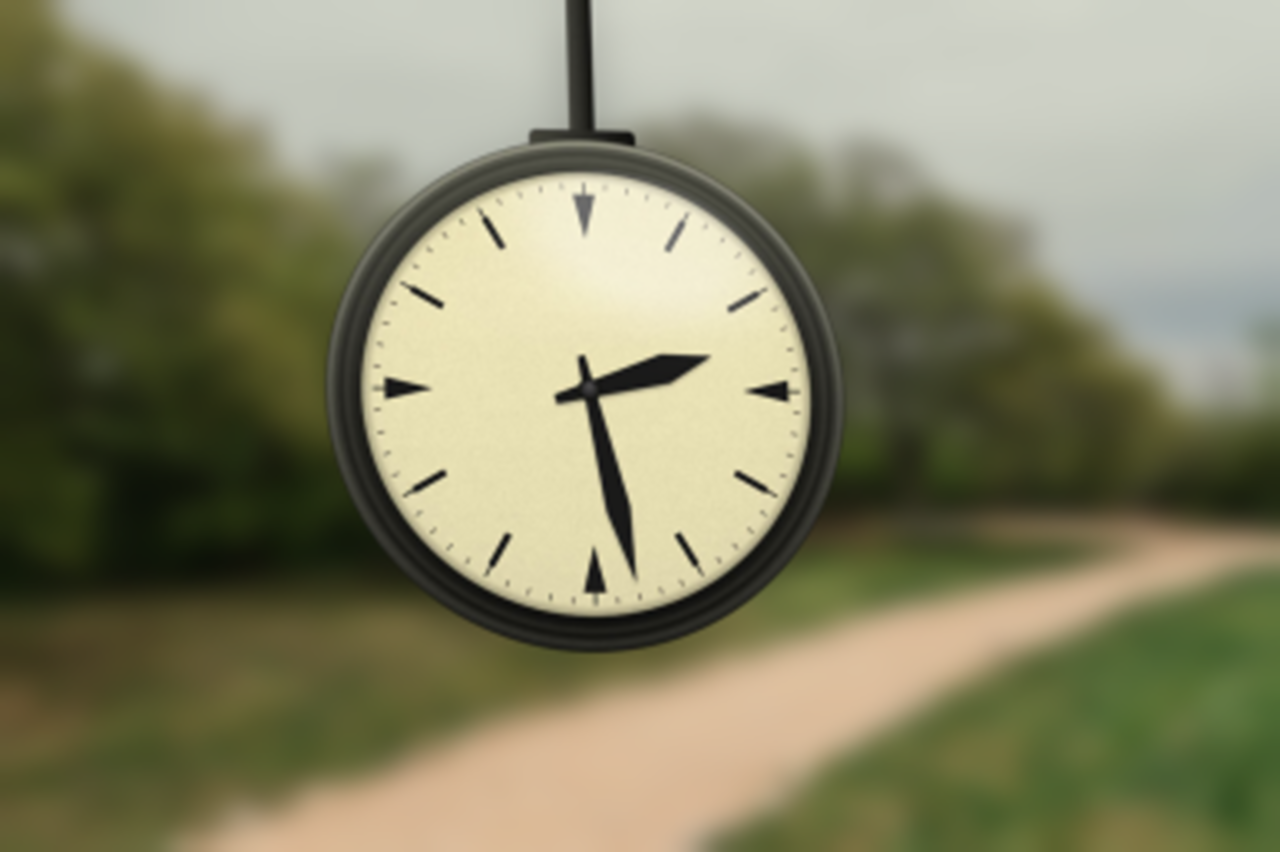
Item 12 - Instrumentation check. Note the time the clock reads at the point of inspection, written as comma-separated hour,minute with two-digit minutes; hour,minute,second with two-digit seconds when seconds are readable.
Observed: 2,28
